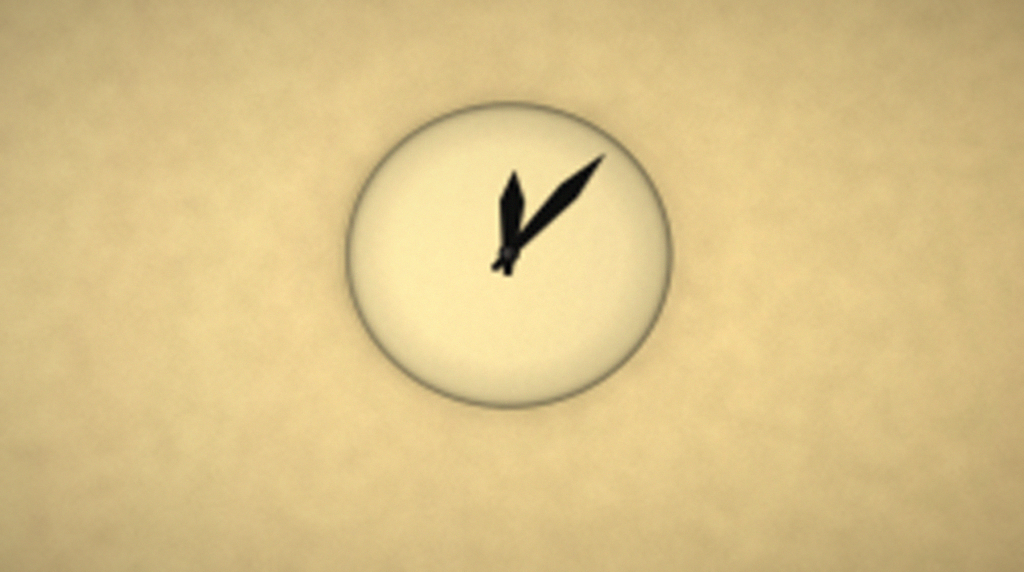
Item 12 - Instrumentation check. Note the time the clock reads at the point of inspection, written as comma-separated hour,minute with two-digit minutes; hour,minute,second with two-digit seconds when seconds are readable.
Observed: 12,07
